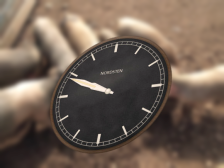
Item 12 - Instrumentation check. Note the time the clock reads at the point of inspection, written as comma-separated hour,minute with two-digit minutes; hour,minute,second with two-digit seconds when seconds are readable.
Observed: 9,49
